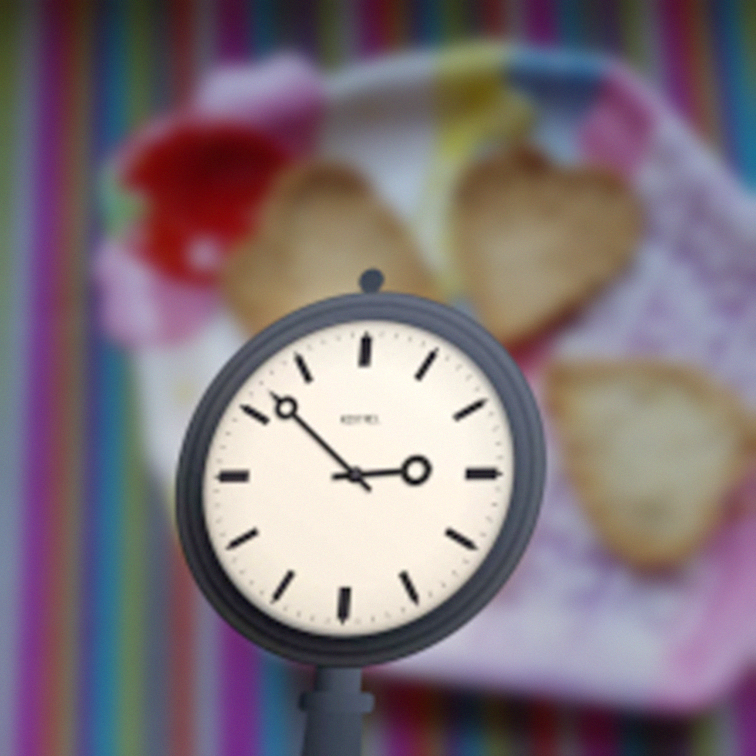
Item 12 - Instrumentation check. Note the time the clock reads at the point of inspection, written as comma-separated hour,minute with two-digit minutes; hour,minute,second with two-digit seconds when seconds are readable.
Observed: 2,52
